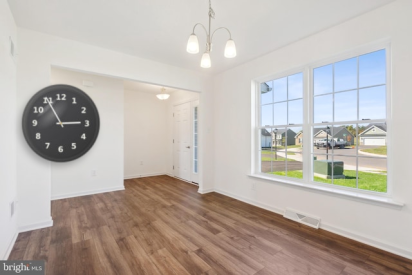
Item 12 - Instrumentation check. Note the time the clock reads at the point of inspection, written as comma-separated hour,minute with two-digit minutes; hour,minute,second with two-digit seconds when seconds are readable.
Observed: 2,55
